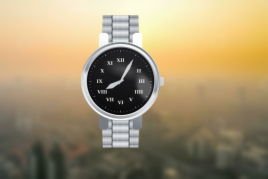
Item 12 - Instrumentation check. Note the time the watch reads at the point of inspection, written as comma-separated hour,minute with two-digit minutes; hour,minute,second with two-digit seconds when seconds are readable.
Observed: 8,05
